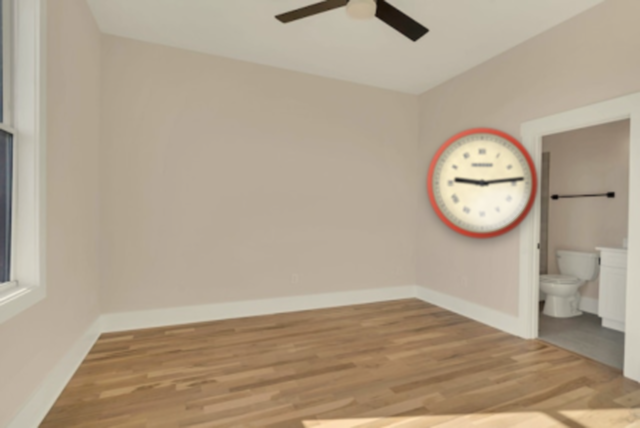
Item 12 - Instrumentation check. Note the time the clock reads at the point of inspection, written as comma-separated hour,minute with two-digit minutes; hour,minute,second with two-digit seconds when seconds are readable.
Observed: 9,14
